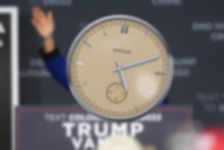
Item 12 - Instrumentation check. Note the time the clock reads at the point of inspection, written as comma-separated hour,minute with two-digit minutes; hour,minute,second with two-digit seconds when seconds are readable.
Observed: 5,11
